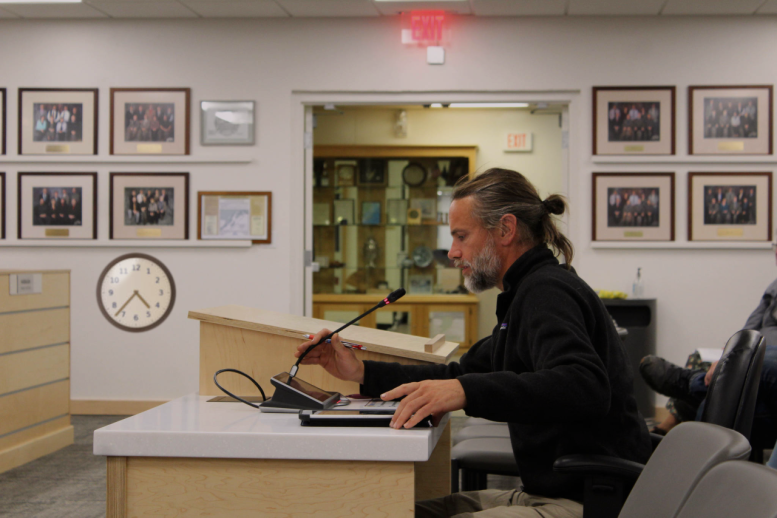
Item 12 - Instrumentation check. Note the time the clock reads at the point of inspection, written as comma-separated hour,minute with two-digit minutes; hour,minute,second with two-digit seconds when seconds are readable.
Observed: 4,37
